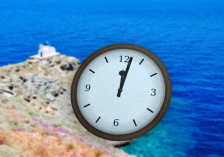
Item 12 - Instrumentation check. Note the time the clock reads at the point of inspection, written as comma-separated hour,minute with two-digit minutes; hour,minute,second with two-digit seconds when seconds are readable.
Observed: 12,02
